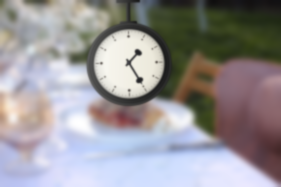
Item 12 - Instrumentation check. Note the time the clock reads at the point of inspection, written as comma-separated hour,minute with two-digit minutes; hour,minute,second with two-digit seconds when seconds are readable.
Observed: 1,25
